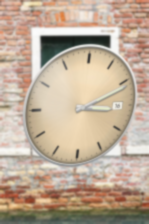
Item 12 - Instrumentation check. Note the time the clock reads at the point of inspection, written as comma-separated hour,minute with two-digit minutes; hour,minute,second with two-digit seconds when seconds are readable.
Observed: 3,11
